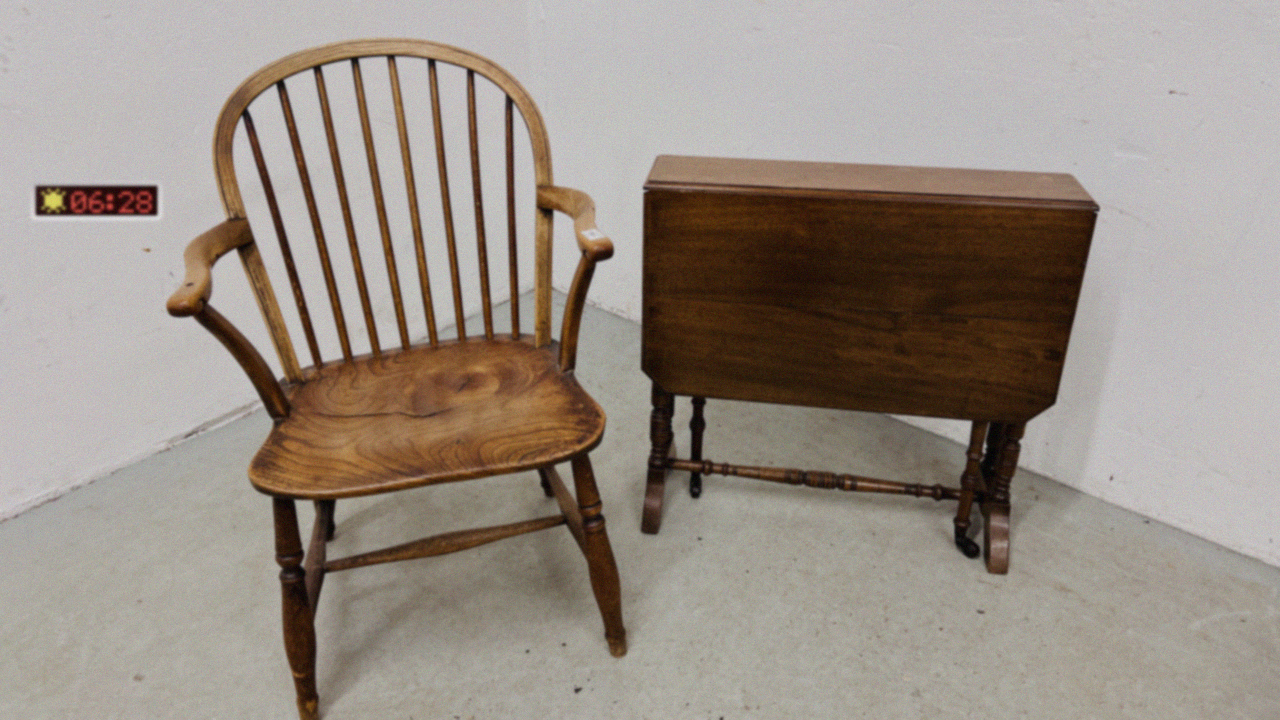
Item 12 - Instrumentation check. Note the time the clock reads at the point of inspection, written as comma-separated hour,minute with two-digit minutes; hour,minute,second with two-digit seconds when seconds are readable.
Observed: 6,28
